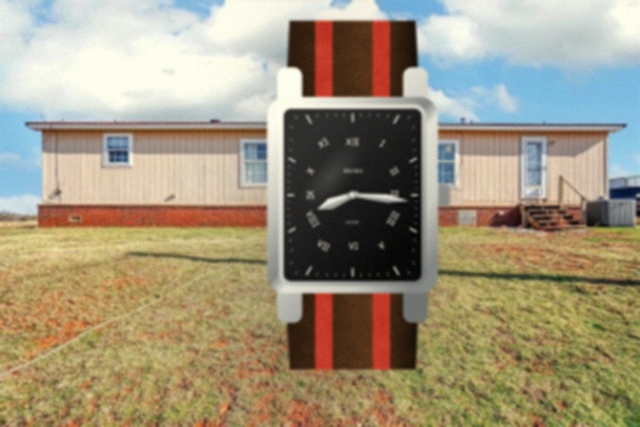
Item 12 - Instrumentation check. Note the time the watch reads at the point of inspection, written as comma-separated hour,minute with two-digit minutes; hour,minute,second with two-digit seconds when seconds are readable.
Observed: 8,16
